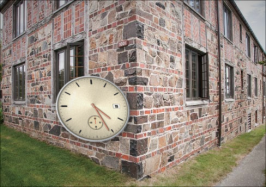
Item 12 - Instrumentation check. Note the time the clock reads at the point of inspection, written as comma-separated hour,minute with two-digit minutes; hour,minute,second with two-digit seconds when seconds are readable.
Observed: 4,26
